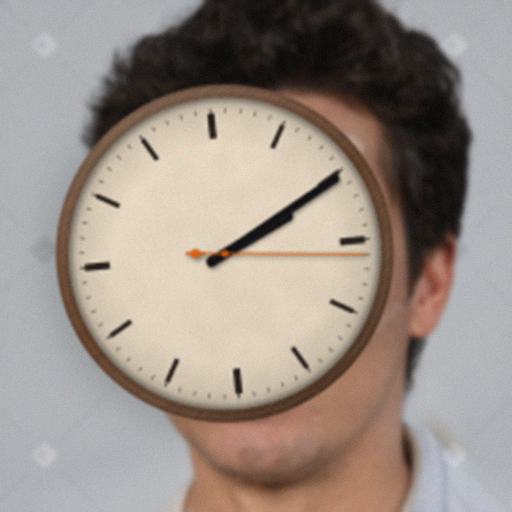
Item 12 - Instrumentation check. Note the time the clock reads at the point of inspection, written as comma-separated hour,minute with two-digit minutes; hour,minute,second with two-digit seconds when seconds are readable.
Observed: 2,10,16
